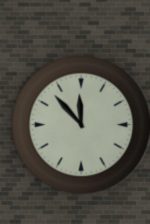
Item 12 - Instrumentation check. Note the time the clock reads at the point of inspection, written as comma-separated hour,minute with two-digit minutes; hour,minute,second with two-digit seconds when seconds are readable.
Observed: 11,53
